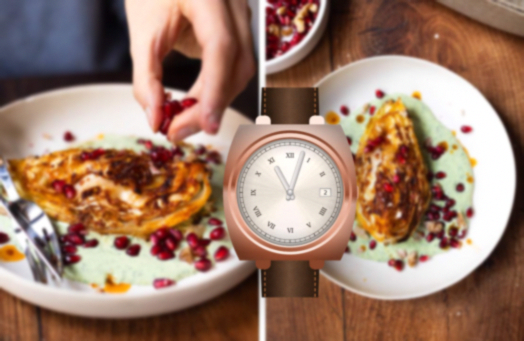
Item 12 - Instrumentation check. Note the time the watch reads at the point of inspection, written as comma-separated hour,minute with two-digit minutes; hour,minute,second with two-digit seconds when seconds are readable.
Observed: 11,03
